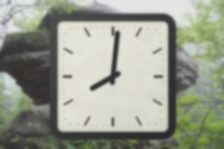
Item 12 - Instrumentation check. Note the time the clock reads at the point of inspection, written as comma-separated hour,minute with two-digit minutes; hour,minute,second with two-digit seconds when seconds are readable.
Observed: 8,01
